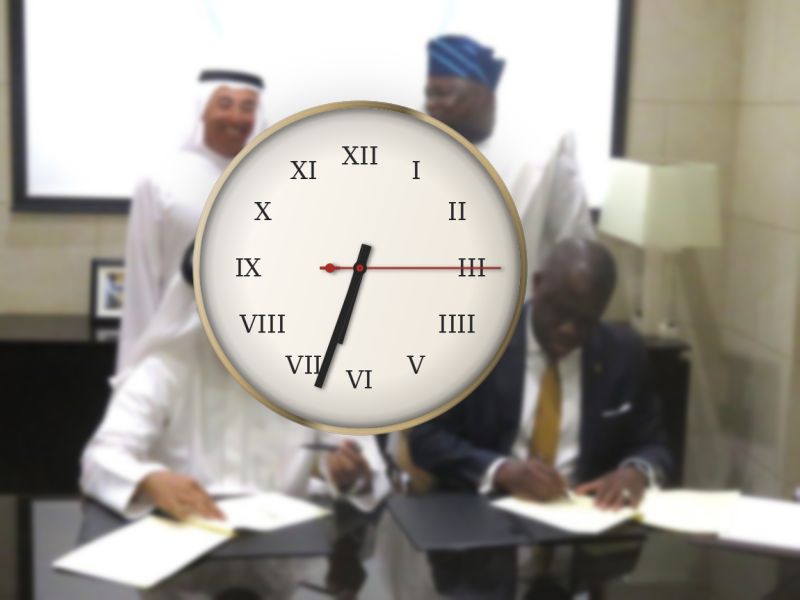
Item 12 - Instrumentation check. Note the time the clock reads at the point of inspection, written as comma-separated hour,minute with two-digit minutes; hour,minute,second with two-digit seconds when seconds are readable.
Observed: 6,33,15
